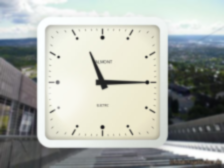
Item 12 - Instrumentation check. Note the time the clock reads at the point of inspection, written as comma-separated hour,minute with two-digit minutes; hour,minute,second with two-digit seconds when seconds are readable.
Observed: 11,15
